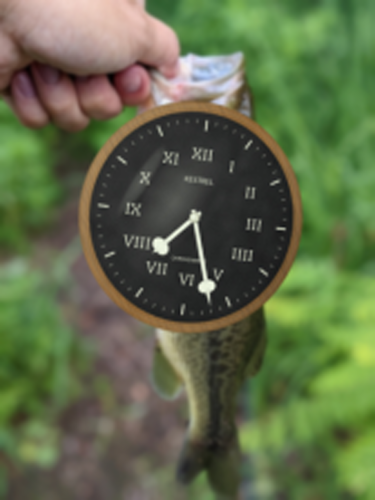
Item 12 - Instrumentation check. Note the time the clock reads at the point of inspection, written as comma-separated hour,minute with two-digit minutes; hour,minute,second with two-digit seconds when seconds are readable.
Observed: 7,27
